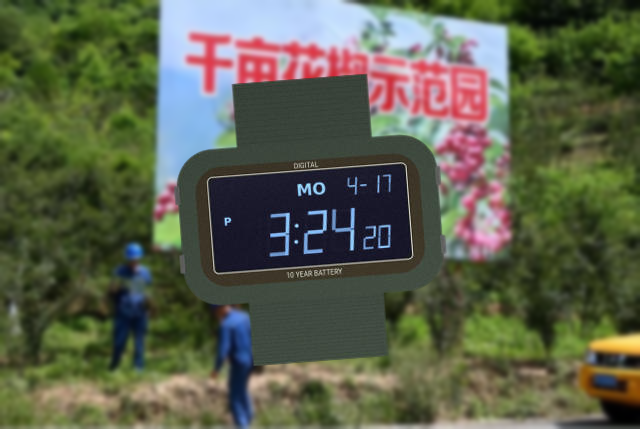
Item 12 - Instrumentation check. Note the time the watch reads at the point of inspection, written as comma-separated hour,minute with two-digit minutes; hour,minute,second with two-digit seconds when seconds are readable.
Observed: 3,24,20
